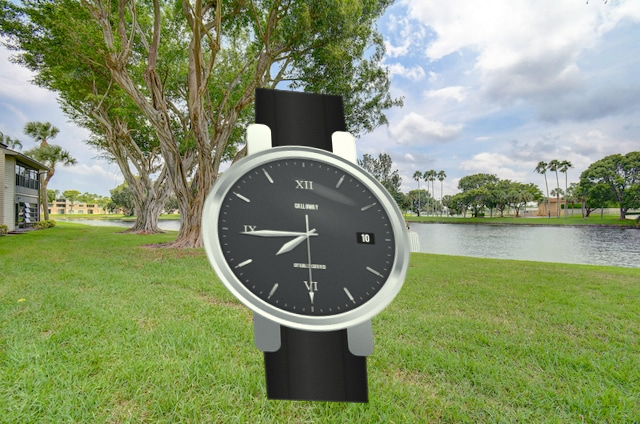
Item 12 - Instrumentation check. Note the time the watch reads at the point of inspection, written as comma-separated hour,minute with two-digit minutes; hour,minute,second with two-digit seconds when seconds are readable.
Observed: 7,44,30
